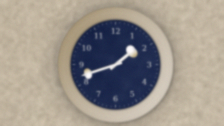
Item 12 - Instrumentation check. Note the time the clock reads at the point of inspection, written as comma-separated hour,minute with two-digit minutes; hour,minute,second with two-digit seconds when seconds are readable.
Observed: 1,42
